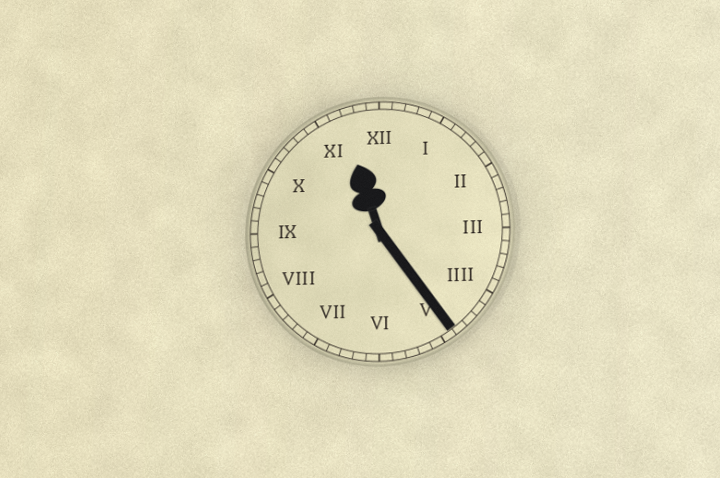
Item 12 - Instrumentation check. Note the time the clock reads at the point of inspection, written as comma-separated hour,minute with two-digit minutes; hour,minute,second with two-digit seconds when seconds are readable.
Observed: 11,24
